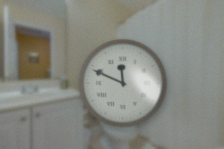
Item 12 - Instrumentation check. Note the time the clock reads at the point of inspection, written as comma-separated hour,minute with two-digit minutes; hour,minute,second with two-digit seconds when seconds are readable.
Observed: 11,49
